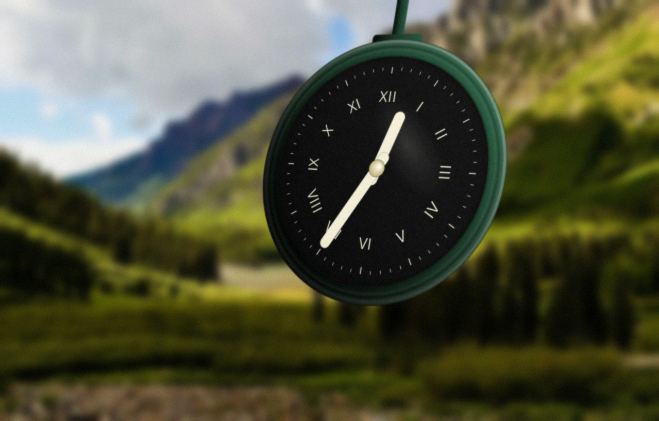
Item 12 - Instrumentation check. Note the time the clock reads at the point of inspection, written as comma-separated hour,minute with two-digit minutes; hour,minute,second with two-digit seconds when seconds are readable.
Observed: 12,35
